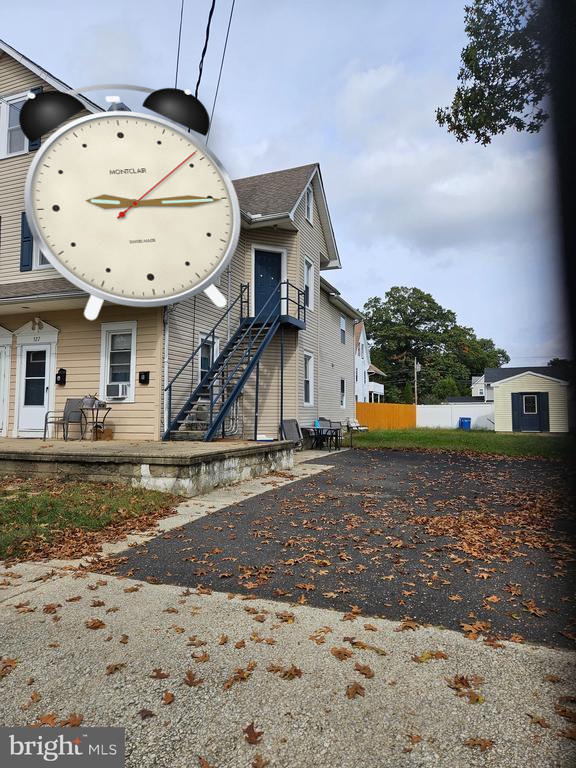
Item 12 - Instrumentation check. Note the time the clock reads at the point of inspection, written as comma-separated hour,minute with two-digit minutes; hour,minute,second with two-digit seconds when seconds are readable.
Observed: 9,15,09
